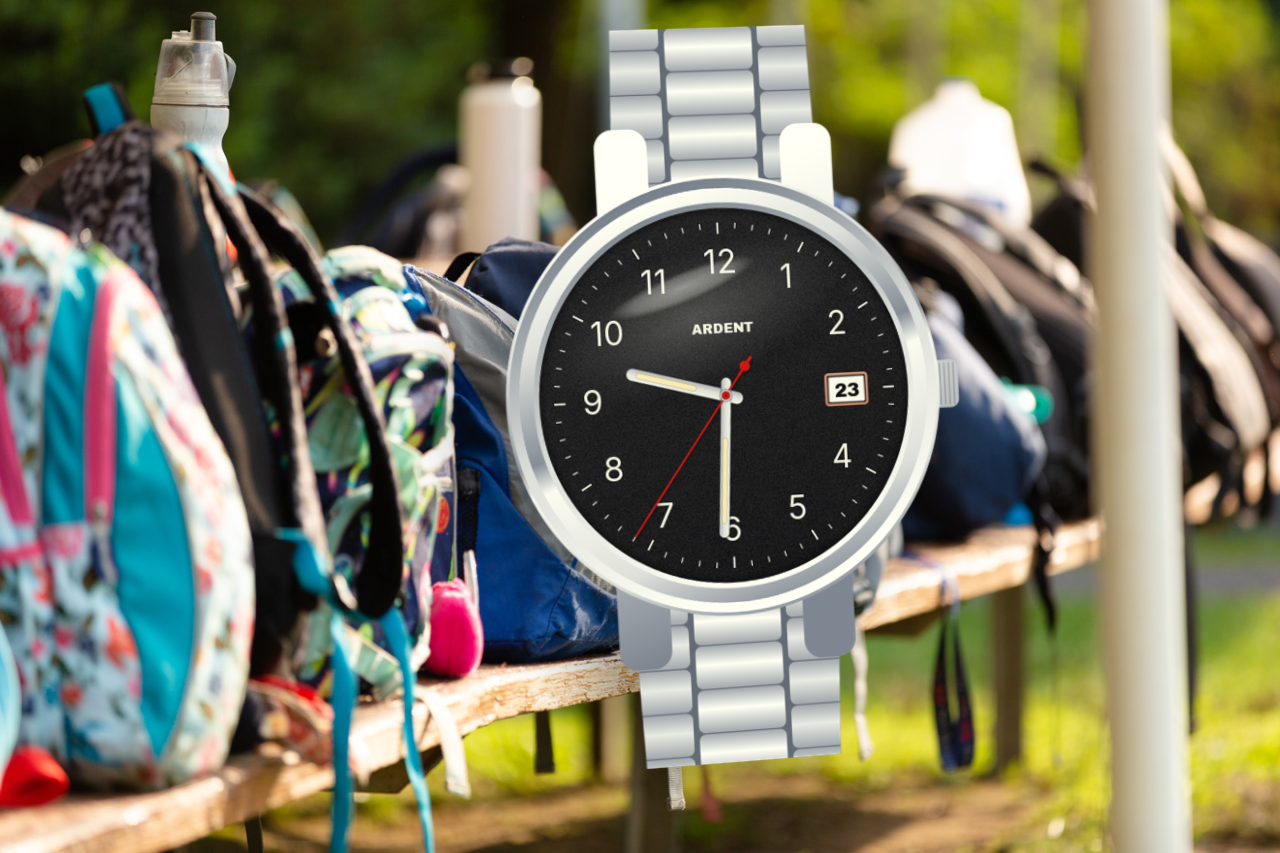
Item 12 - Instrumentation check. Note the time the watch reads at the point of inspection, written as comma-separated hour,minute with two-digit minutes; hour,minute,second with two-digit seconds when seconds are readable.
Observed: 9,30,36
